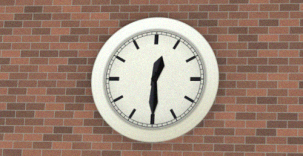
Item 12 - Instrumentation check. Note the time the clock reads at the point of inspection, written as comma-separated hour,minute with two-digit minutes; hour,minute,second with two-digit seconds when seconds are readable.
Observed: 12,30
